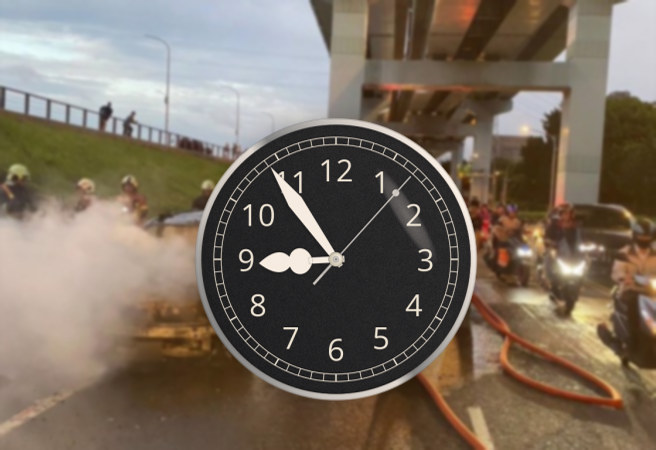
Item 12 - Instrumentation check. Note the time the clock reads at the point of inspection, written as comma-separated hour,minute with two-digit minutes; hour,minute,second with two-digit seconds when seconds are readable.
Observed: 8,54,07
